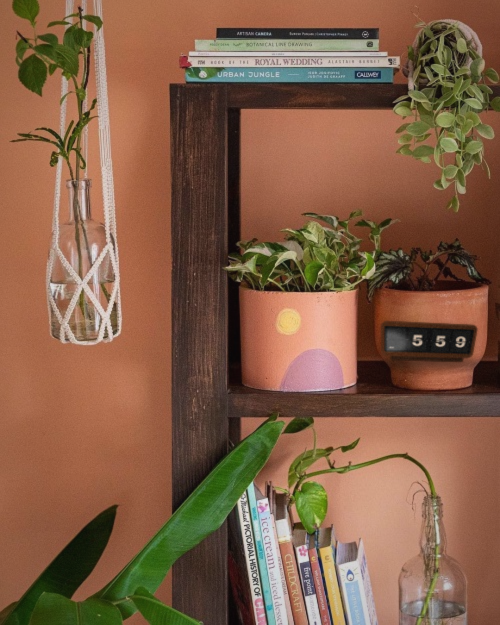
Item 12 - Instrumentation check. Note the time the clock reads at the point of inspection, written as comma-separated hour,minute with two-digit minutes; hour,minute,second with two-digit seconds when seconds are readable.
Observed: 5,59
